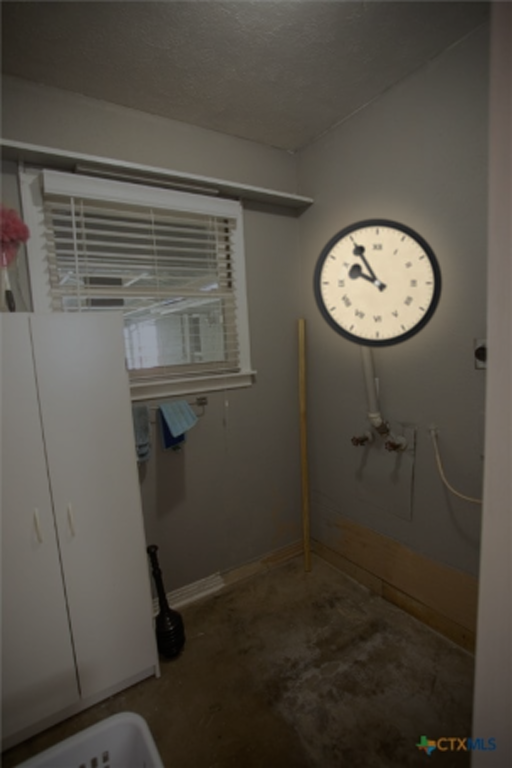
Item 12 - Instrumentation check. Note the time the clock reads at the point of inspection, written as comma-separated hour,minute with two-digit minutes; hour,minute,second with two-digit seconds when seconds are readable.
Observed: 9,55
